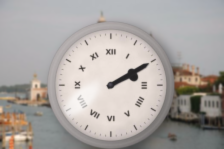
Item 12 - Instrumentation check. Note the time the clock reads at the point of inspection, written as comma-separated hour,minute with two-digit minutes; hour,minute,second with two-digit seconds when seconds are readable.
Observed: 2,10
